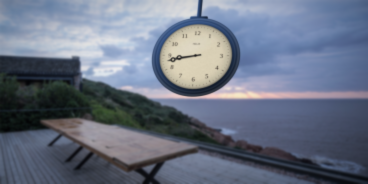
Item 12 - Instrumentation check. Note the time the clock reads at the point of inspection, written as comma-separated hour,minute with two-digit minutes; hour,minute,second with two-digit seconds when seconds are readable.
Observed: 8,43
